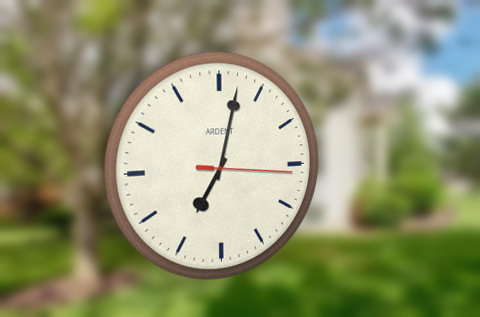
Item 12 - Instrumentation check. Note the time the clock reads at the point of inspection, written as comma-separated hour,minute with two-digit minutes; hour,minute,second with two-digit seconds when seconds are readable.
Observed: 7,02,16
